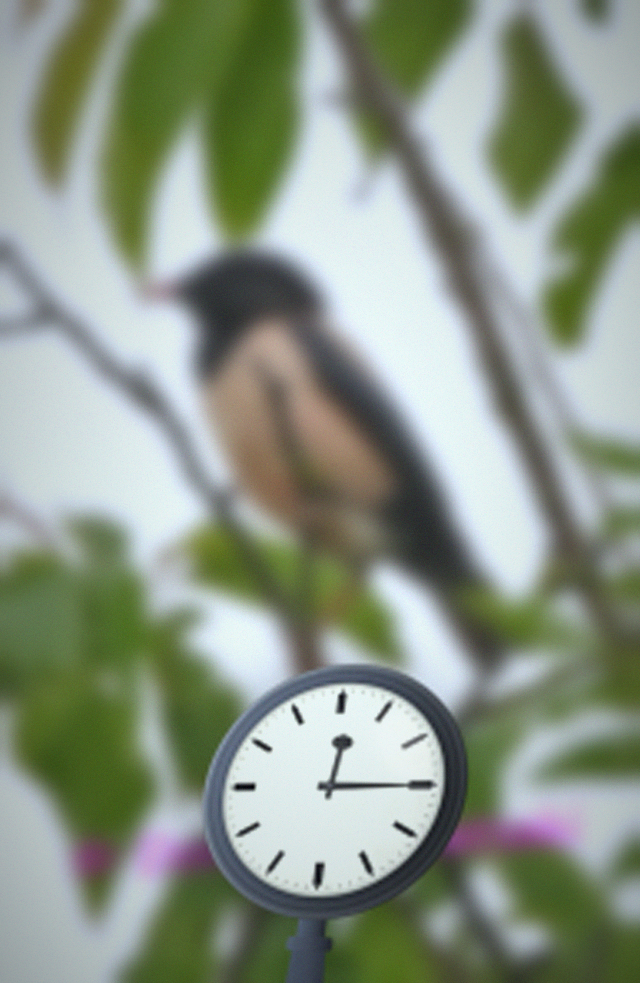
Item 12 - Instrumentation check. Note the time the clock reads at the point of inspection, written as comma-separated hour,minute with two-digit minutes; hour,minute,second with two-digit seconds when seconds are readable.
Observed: 12,15
